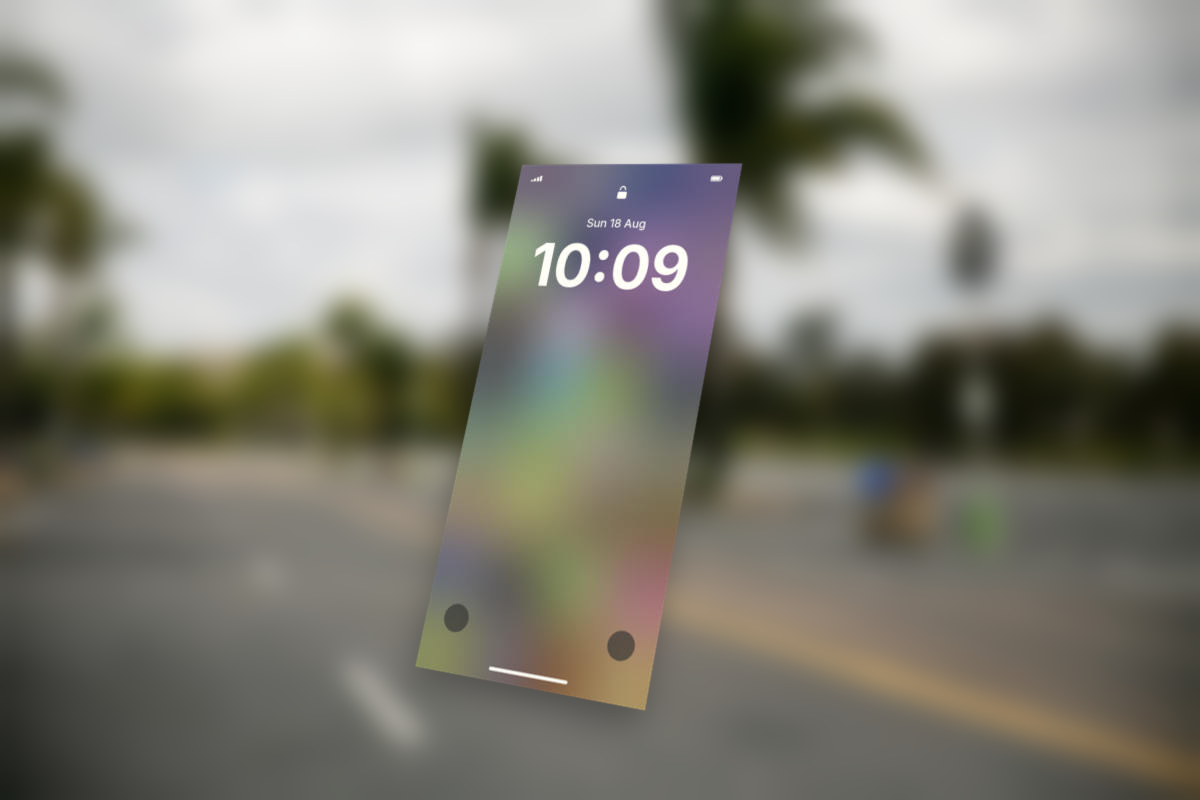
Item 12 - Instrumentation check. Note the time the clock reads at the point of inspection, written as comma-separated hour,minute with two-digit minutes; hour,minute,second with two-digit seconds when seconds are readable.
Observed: 10,09
